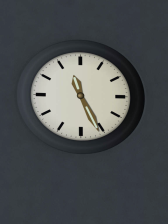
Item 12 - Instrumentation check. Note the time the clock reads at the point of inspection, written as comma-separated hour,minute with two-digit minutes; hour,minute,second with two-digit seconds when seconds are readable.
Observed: 11,26
